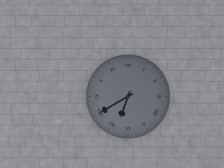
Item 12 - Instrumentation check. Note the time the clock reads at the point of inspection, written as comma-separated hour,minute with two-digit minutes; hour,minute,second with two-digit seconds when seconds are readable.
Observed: 6,40
